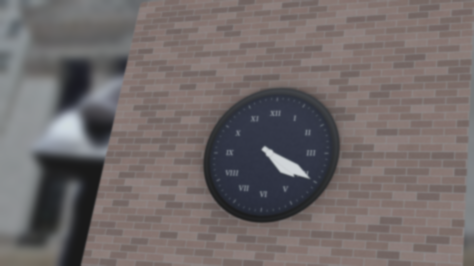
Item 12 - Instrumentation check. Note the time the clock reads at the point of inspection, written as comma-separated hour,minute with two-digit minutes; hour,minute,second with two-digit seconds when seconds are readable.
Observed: 4,20
